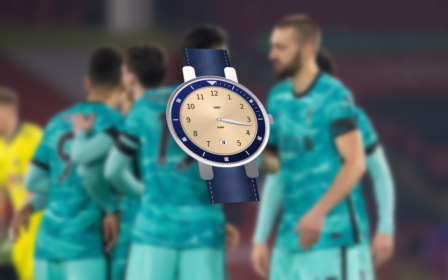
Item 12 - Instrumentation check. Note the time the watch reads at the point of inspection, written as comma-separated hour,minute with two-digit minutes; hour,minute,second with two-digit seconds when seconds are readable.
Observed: 3,17
